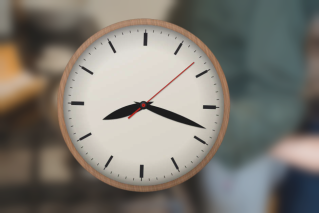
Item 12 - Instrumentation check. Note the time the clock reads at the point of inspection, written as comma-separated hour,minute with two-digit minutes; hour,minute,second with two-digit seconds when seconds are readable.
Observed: 8,18,08
